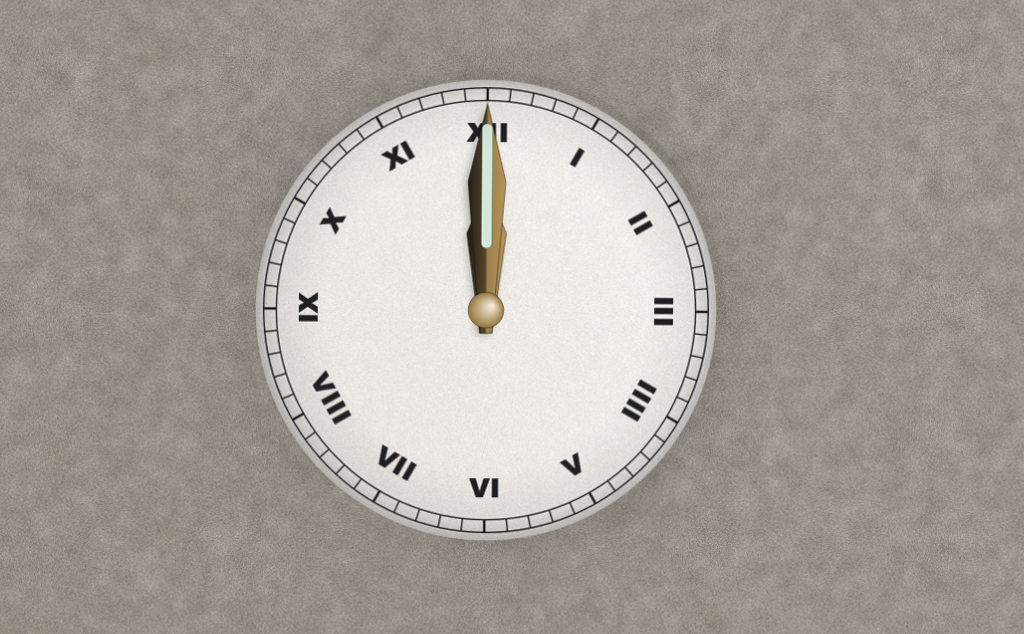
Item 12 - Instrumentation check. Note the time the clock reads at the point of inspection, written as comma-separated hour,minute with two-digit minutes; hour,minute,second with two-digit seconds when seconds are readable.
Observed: 12,00
